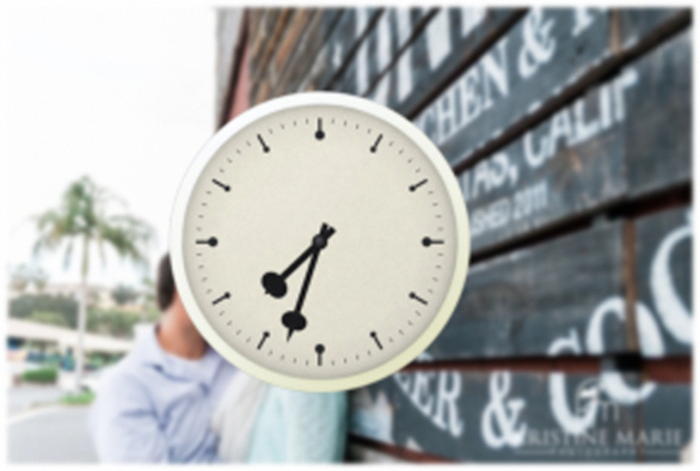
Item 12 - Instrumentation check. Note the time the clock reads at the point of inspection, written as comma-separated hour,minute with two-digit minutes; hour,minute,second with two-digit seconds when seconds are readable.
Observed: 7,33
